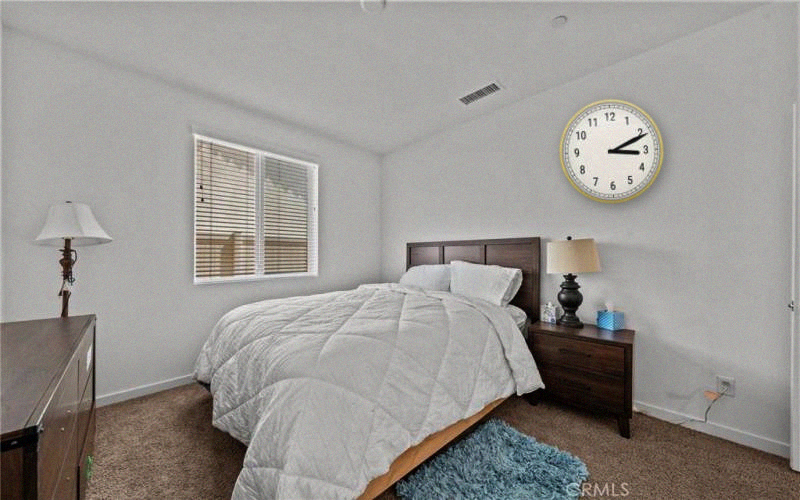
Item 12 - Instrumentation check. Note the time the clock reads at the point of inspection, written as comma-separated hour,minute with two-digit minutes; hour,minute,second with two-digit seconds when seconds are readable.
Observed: 3,11
